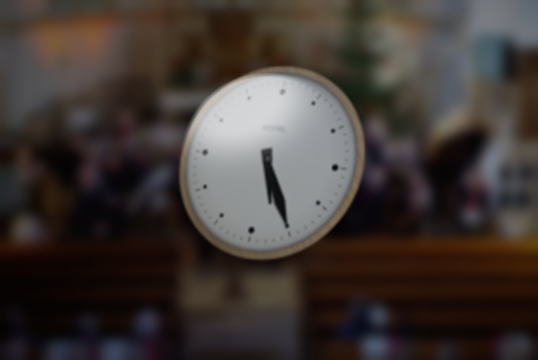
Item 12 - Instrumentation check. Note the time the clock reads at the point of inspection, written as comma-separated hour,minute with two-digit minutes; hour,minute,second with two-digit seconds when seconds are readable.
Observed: 5,25
